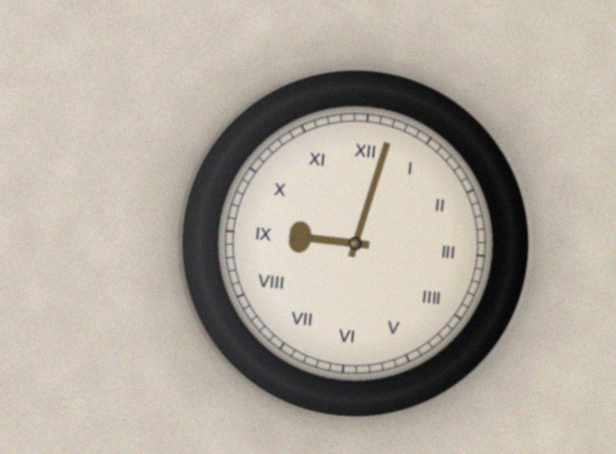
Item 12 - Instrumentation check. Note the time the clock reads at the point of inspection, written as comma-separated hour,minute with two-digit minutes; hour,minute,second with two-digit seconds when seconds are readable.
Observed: 9,02
